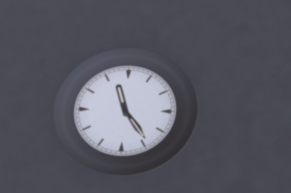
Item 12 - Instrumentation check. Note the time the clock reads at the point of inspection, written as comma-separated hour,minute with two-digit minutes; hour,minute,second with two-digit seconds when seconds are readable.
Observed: 11,24
